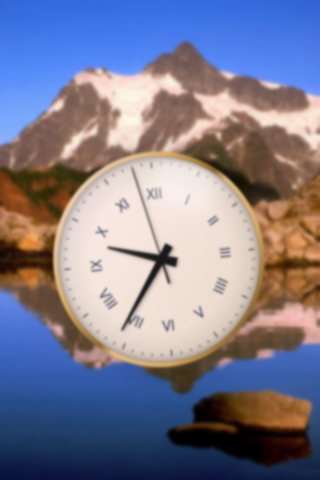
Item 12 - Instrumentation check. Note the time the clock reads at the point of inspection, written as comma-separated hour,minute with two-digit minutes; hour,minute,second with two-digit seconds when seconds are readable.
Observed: 9,35,58
